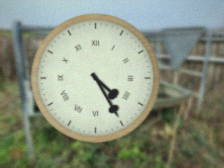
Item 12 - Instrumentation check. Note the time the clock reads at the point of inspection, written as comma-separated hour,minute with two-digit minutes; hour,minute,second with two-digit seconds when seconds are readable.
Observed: 4,25
